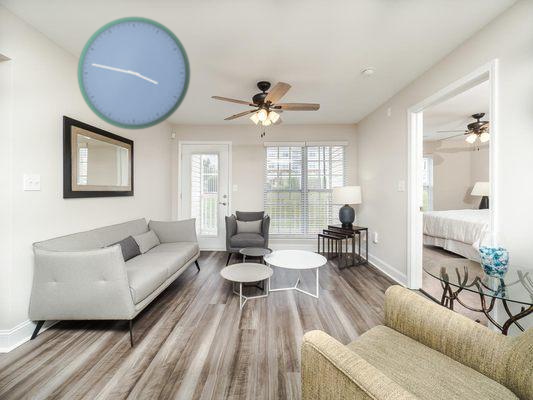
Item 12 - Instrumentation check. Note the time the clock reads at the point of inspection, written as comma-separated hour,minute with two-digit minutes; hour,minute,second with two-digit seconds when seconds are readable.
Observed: 3,47
